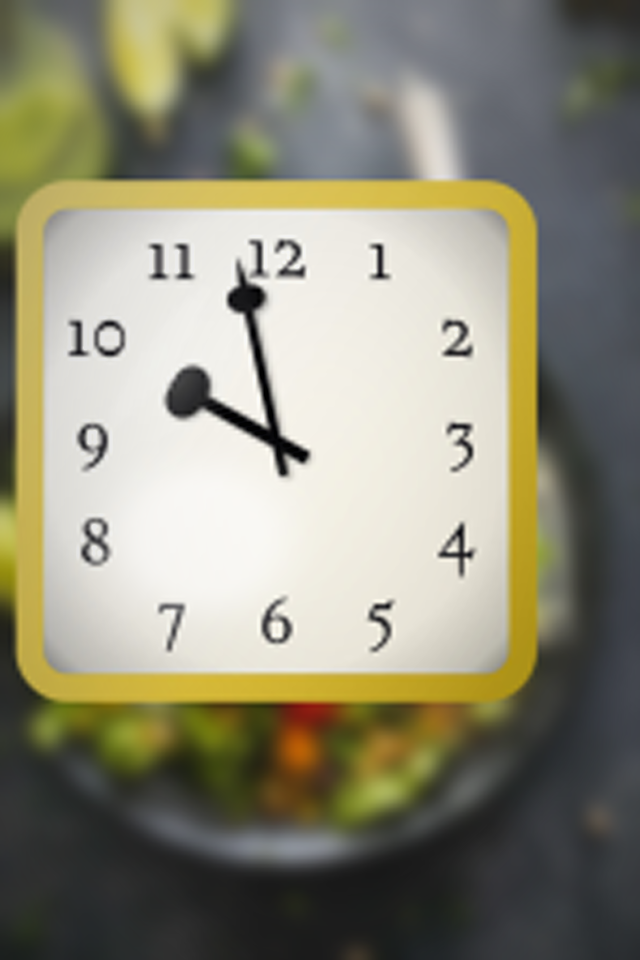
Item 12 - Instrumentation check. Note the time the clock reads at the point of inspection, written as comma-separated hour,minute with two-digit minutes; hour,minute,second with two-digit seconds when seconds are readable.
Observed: 9,58
